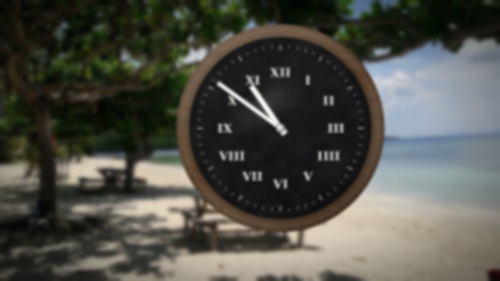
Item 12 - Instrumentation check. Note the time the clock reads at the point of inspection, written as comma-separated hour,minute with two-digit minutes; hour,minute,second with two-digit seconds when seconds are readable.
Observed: 10,51
